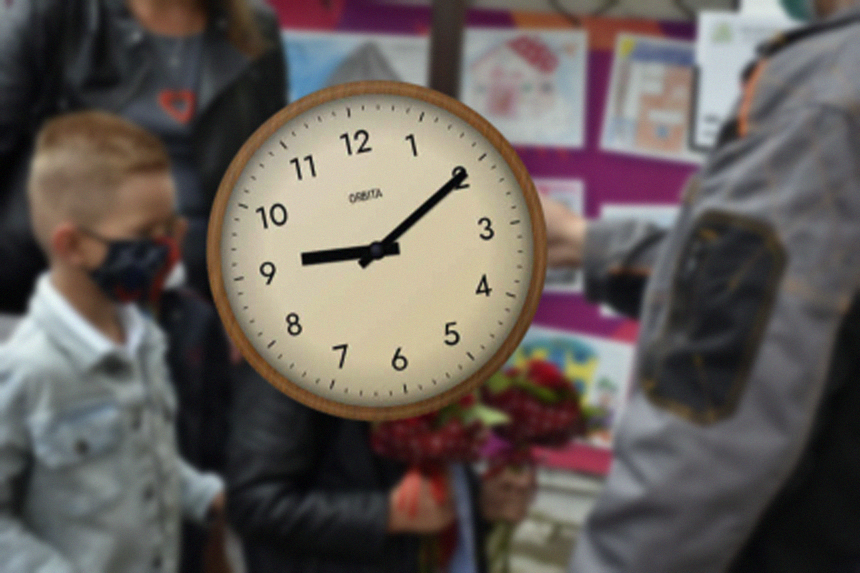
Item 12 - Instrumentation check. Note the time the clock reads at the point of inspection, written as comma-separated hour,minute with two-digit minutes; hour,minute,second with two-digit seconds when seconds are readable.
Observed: 9,10
